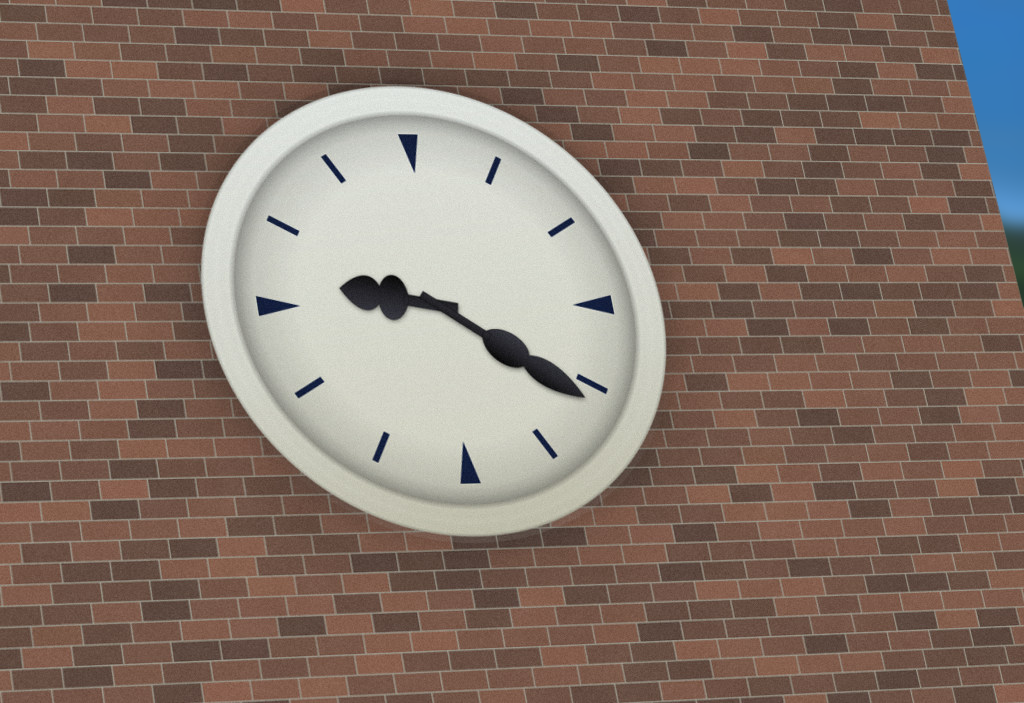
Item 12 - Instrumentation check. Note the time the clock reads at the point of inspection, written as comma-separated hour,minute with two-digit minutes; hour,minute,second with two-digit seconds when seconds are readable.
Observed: 9,21
